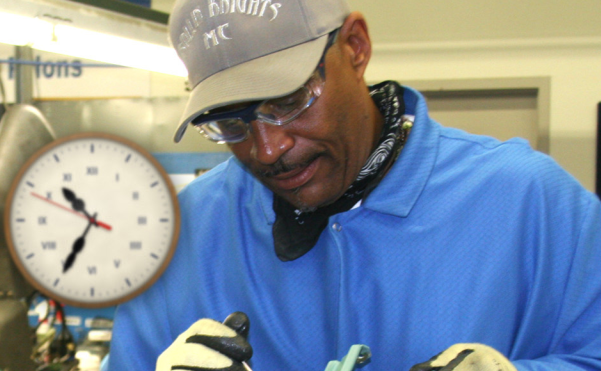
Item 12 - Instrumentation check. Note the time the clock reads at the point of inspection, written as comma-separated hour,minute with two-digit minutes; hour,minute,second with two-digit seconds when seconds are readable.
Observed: 10,34,49
